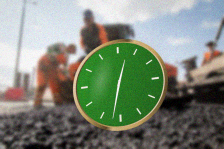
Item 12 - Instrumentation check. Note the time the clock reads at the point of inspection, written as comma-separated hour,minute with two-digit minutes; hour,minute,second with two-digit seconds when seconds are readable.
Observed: 12,32
